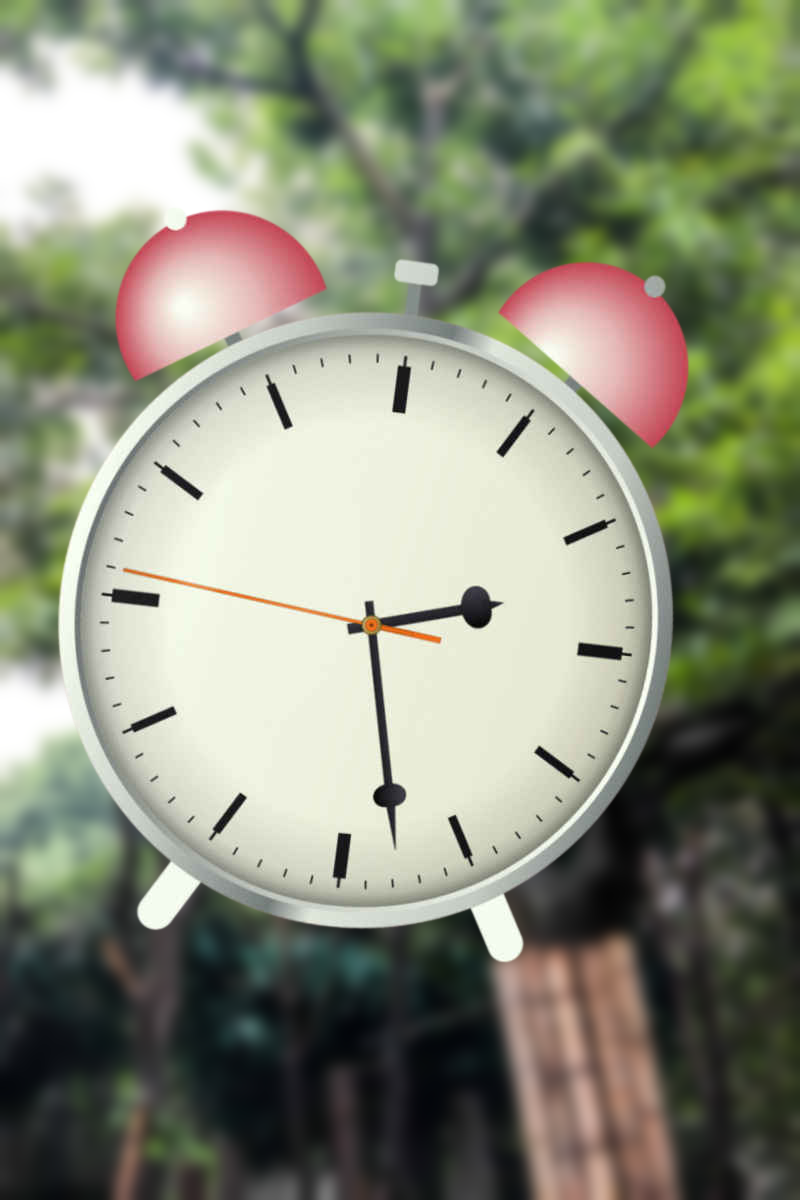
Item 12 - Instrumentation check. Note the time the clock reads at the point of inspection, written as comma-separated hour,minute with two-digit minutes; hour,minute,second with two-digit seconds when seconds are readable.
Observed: 2,27,46
